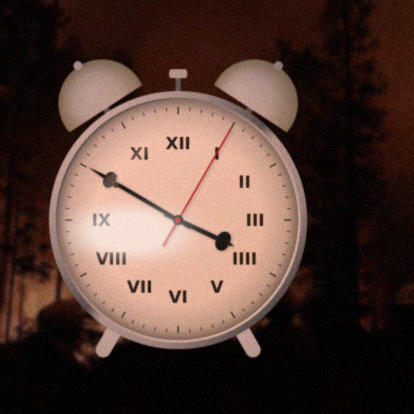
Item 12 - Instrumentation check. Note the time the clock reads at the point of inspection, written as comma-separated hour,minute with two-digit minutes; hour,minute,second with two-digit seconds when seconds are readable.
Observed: 3,50,05
